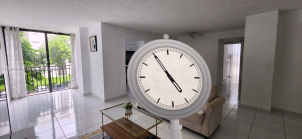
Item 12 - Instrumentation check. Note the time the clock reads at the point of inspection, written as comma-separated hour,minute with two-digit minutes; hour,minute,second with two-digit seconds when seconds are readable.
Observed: 4,55
